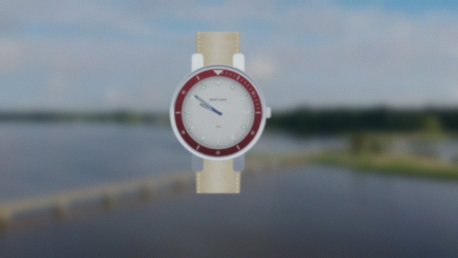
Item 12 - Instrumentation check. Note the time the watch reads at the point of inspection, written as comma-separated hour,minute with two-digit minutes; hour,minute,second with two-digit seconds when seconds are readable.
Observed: 9,51
